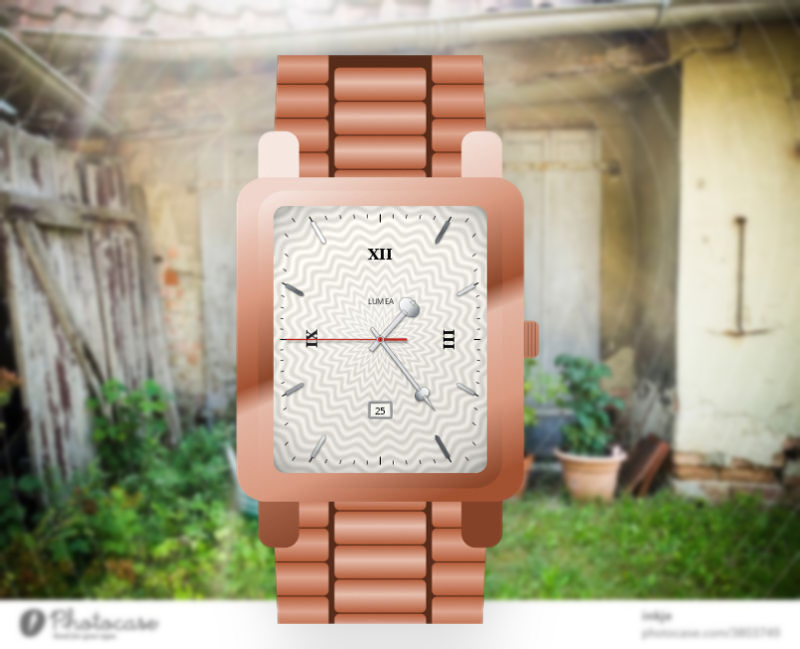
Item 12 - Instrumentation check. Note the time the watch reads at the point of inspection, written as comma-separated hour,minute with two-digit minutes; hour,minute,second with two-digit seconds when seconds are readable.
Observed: 1,23,45
